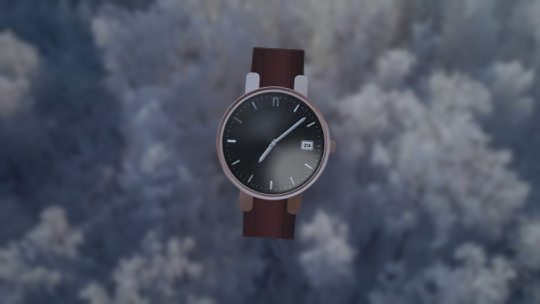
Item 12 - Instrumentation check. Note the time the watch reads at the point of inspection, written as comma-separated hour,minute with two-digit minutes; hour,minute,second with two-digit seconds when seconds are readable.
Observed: 7,08
